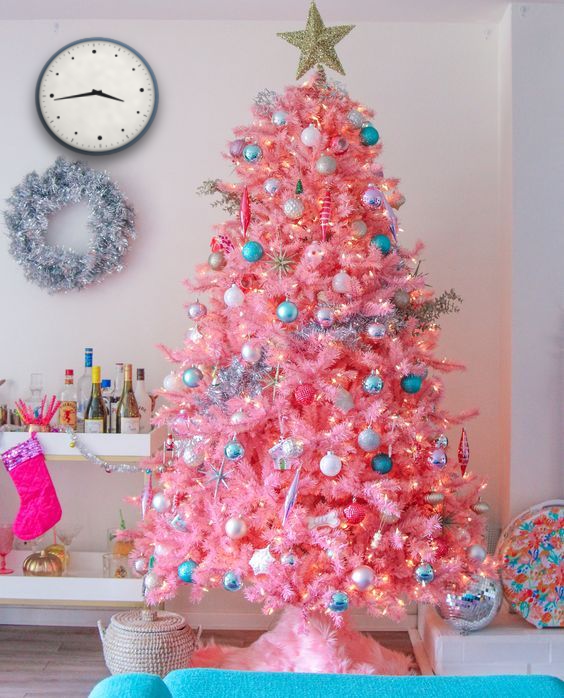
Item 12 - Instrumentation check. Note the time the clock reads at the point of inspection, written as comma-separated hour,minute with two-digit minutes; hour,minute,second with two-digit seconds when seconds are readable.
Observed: 3,44
